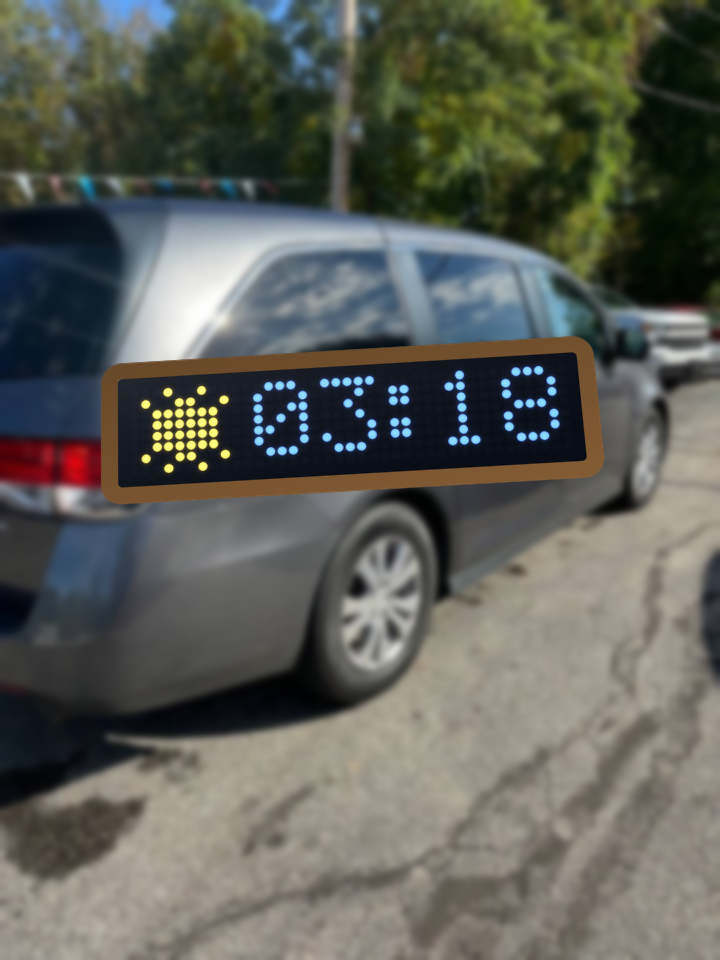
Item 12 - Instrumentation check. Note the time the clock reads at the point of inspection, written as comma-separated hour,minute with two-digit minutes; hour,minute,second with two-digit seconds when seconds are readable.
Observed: 3,18
